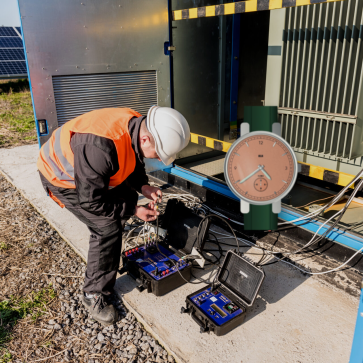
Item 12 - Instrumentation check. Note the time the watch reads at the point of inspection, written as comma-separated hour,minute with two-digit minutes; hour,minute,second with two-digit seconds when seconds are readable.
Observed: 4,39
